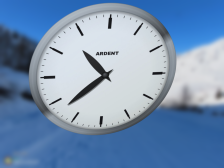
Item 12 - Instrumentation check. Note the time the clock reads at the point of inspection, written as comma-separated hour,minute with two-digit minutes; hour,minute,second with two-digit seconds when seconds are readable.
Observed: 10,38
